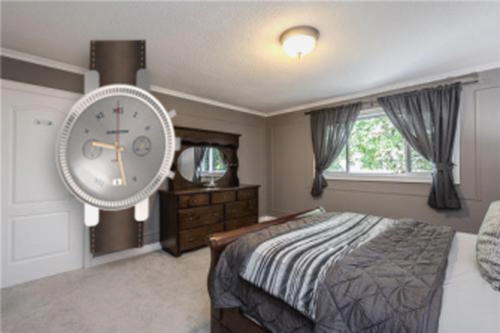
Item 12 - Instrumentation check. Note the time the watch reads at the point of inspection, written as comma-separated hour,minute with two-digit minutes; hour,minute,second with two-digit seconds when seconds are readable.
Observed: 9,28
